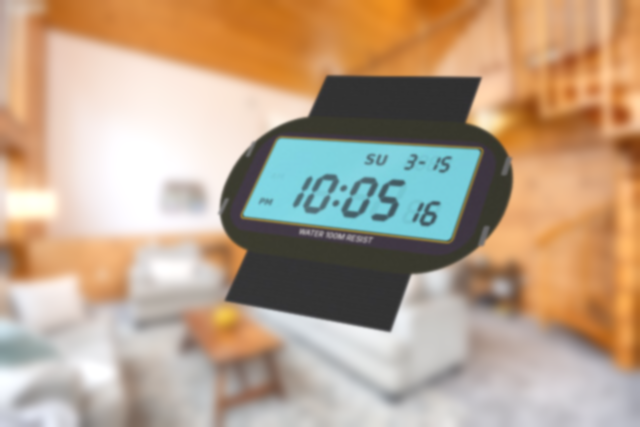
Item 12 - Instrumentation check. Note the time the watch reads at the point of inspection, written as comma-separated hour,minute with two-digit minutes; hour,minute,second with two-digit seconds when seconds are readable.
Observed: 10,05,16
